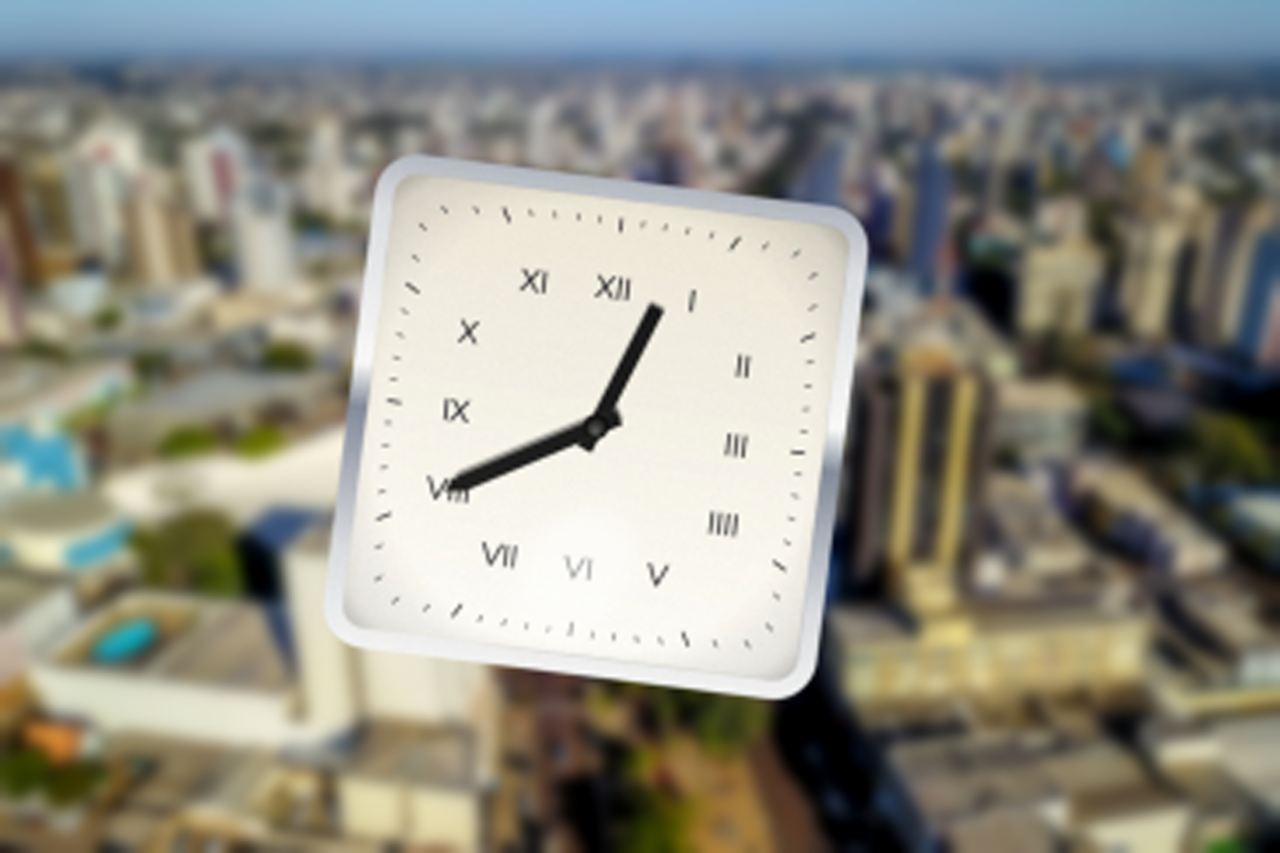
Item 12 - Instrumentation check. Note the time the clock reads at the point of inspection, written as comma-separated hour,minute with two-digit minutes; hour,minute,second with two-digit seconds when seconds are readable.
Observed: 12,40
